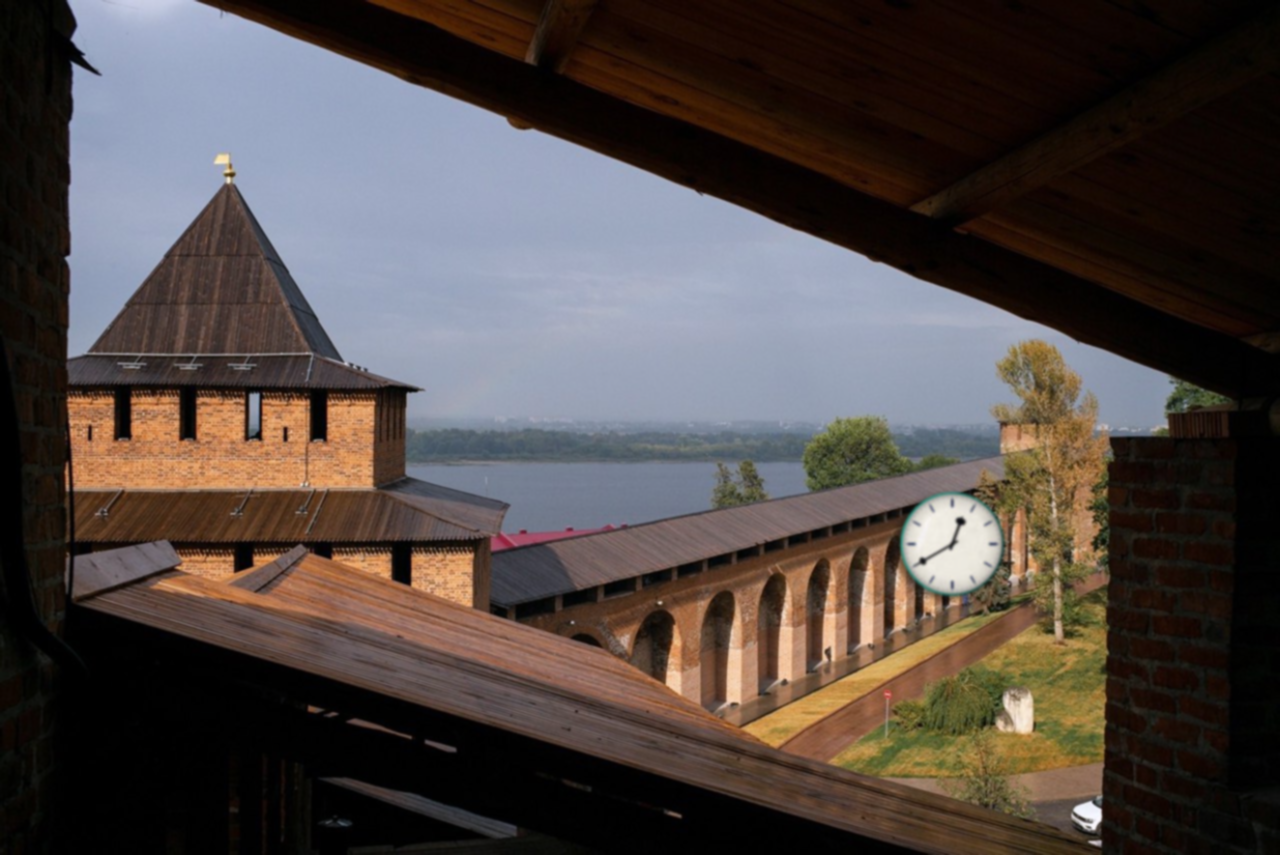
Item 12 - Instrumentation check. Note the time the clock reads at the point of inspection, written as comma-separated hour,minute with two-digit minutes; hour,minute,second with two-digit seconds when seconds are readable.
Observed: 12,40
